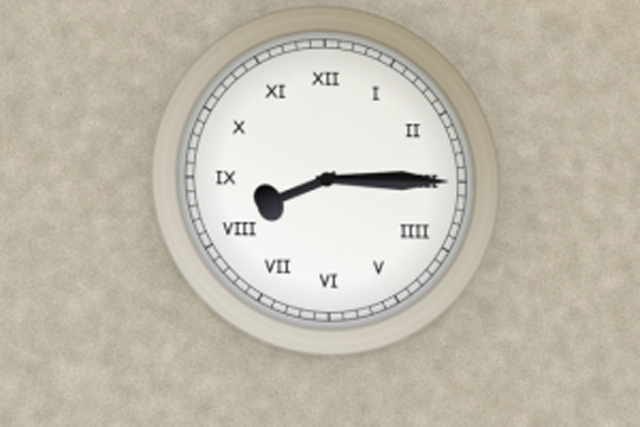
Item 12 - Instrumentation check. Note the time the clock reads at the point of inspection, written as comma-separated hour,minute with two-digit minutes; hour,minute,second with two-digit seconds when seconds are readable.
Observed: 8,15
